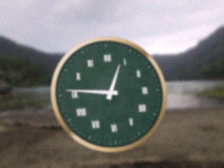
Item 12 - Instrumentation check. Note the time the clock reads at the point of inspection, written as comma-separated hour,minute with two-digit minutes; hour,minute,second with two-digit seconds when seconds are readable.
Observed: 12,46
